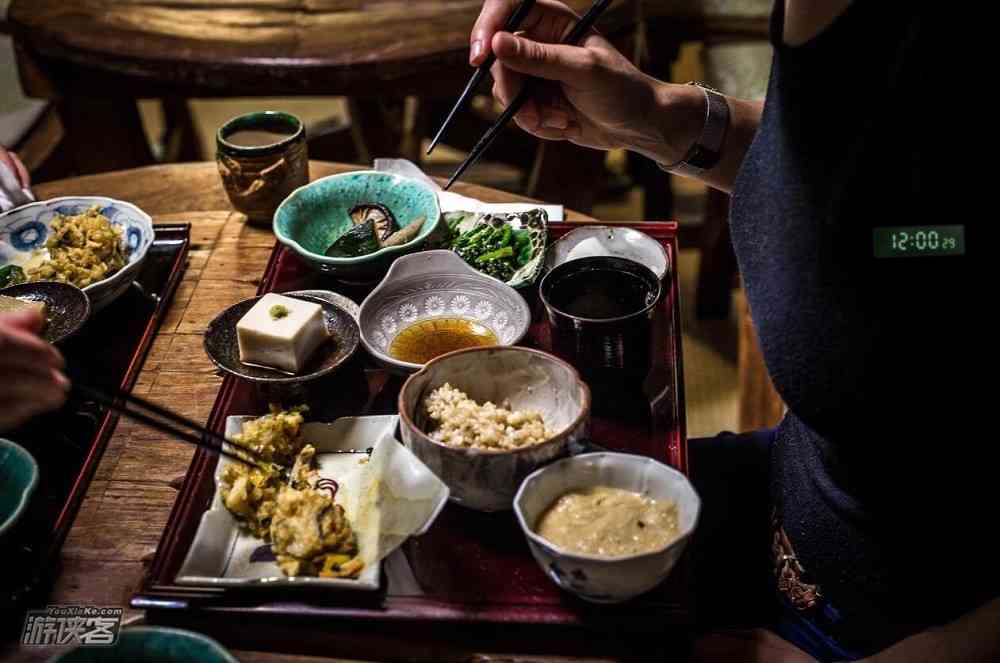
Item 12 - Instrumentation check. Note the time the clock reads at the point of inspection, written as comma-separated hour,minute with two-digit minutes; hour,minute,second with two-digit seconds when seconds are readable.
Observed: 12,00
